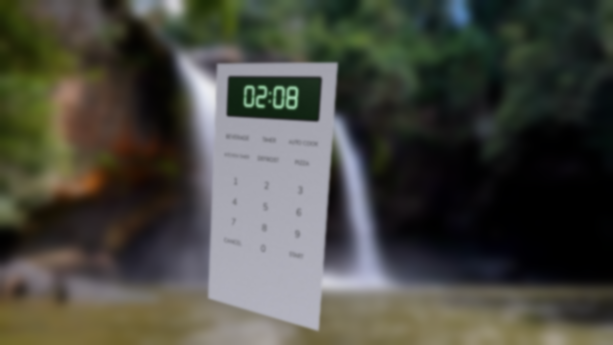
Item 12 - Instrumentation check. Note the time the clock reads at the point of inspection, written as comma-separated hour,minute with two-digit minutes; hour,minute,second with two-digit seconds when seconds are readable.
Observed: 2,08
